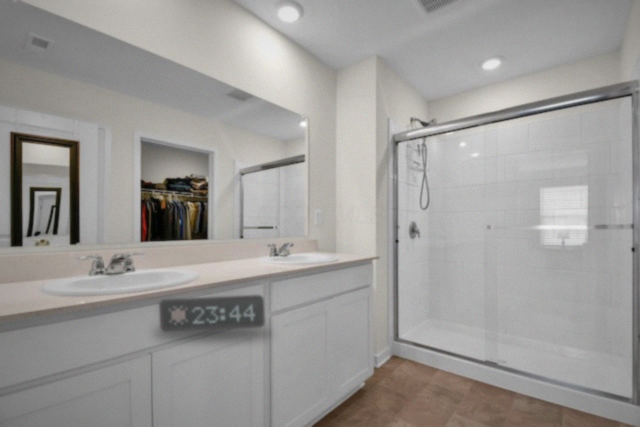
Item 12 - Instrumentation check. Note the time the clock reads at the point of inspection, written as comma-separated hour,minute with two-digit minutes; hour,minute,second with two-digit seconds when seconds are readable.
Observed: 23,44
